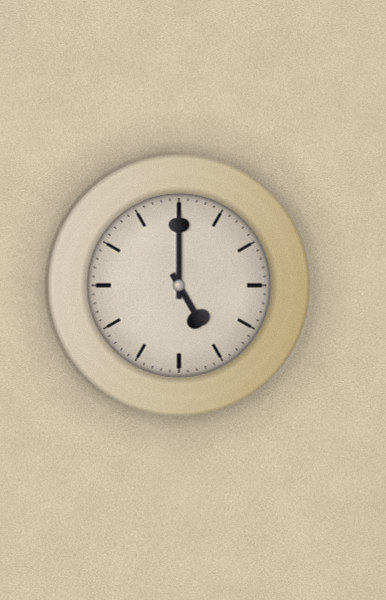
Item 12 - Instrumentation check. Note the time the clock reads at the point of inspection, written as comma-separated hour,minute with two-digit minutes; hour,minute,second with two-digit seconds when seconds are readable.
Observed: 5,00
